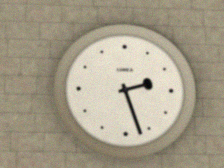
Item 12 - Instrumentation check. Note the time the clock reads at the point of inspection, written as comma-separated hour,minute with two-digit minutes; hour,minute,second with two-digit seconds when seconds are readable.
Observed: 2,27
